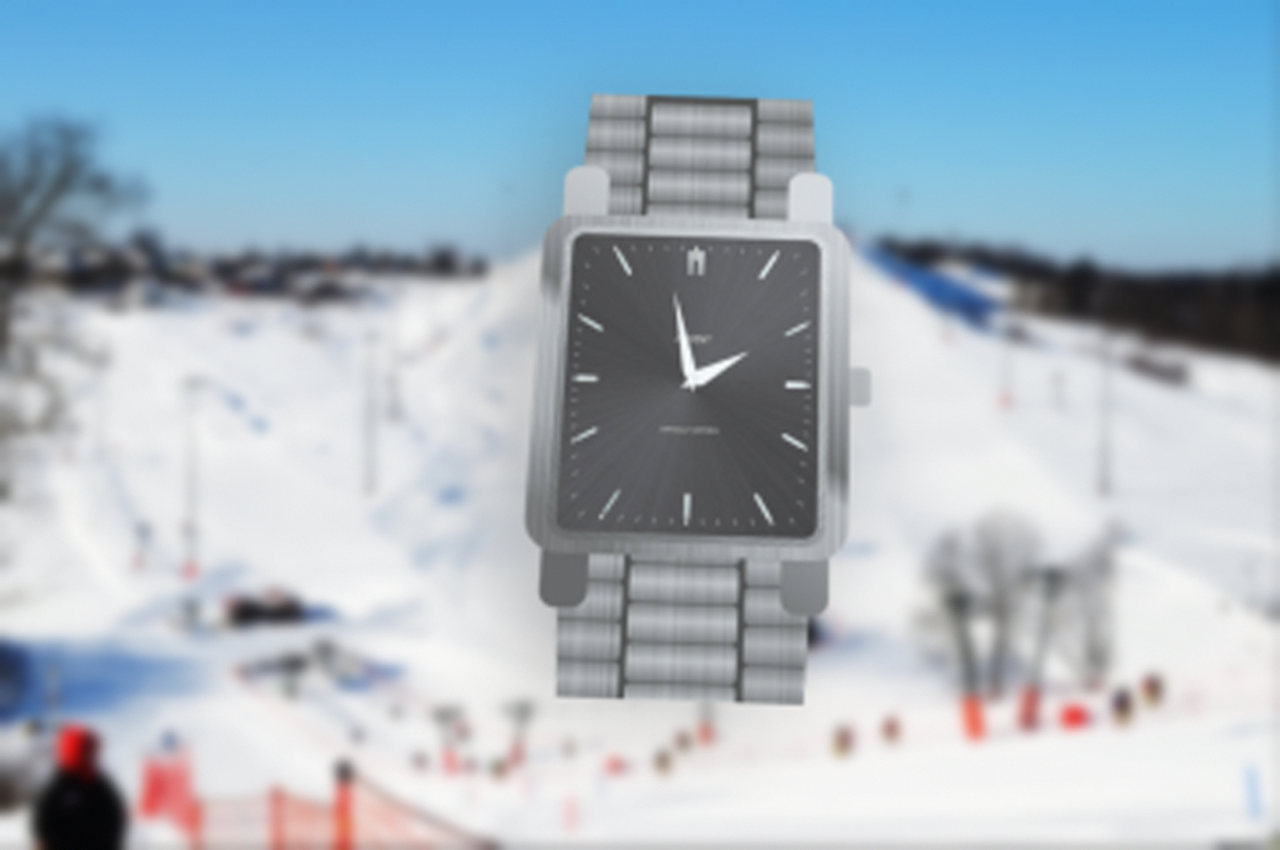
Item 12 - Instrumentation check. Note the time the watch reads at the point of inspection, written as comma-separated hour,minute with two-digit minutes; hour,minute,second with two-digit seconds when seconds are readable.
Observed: 1,58
